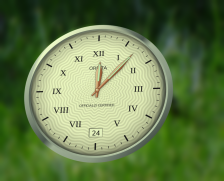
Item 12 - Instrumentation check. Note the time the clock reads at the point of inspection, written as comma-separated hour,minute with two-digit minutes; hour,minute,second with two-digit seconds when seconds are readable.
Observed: 12,07
